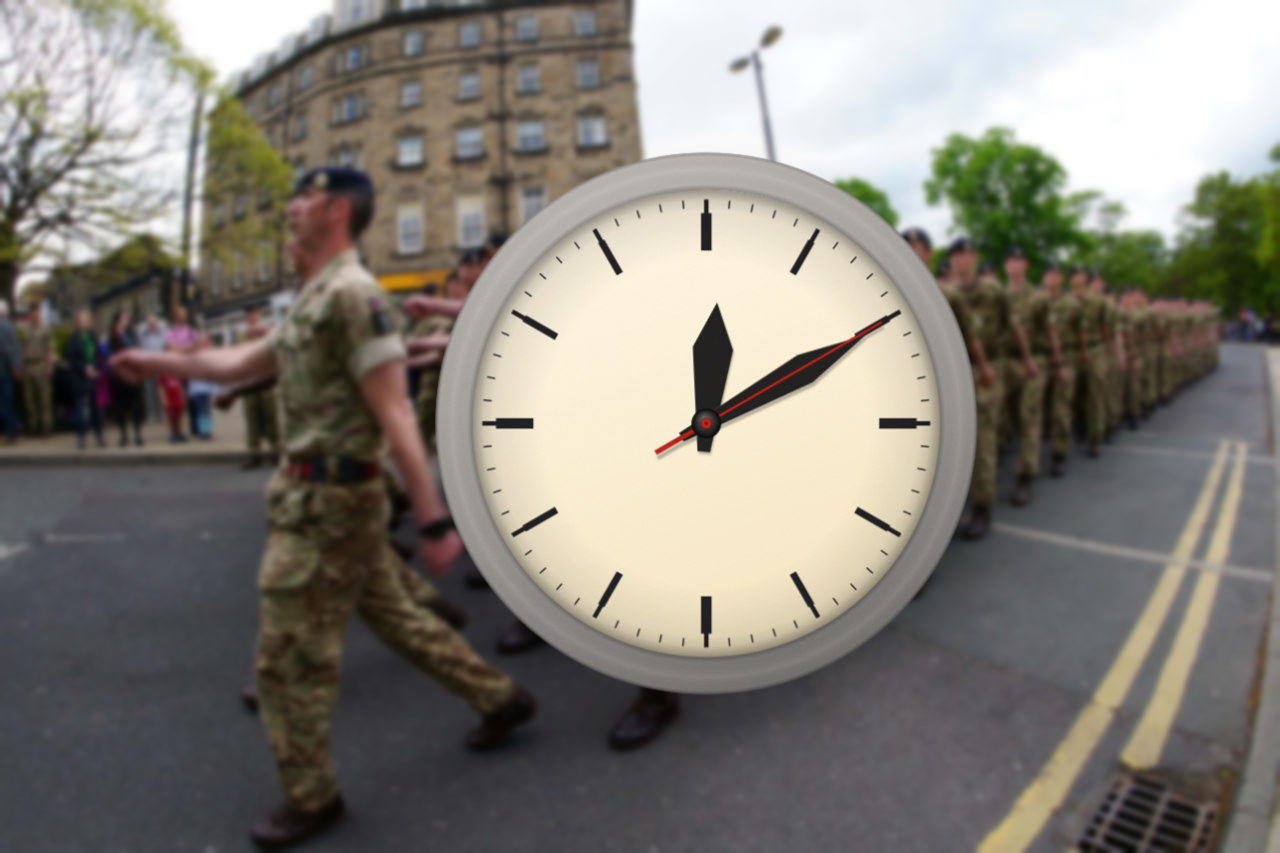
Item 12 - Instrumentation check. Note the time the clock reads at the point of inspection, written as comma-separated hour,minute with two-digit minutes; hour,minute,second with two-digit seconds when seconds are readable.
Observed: 12,10,10
